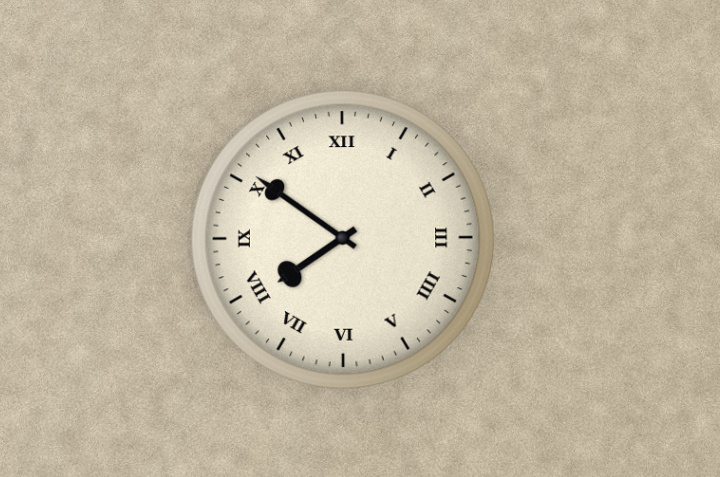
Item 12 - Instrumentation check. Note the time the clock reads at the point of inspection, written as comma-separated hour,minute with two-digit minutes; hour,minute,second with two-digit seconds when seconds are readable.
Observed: 7,51
